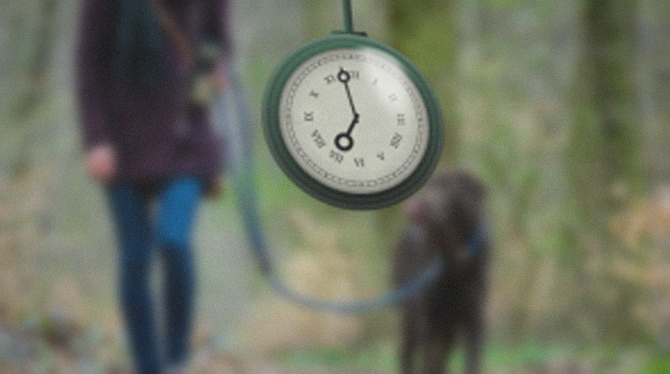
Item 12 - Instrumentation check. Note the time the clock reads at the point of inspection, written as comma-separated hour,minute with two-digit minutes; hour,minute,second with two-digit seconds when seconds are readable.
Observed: 6,58
